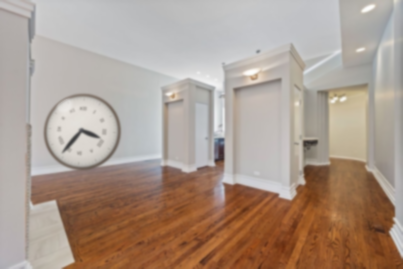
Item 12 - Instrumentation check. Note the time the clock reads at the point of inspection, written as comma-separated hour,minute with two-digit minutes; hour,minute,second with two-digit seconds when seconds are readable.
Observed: 3,36
